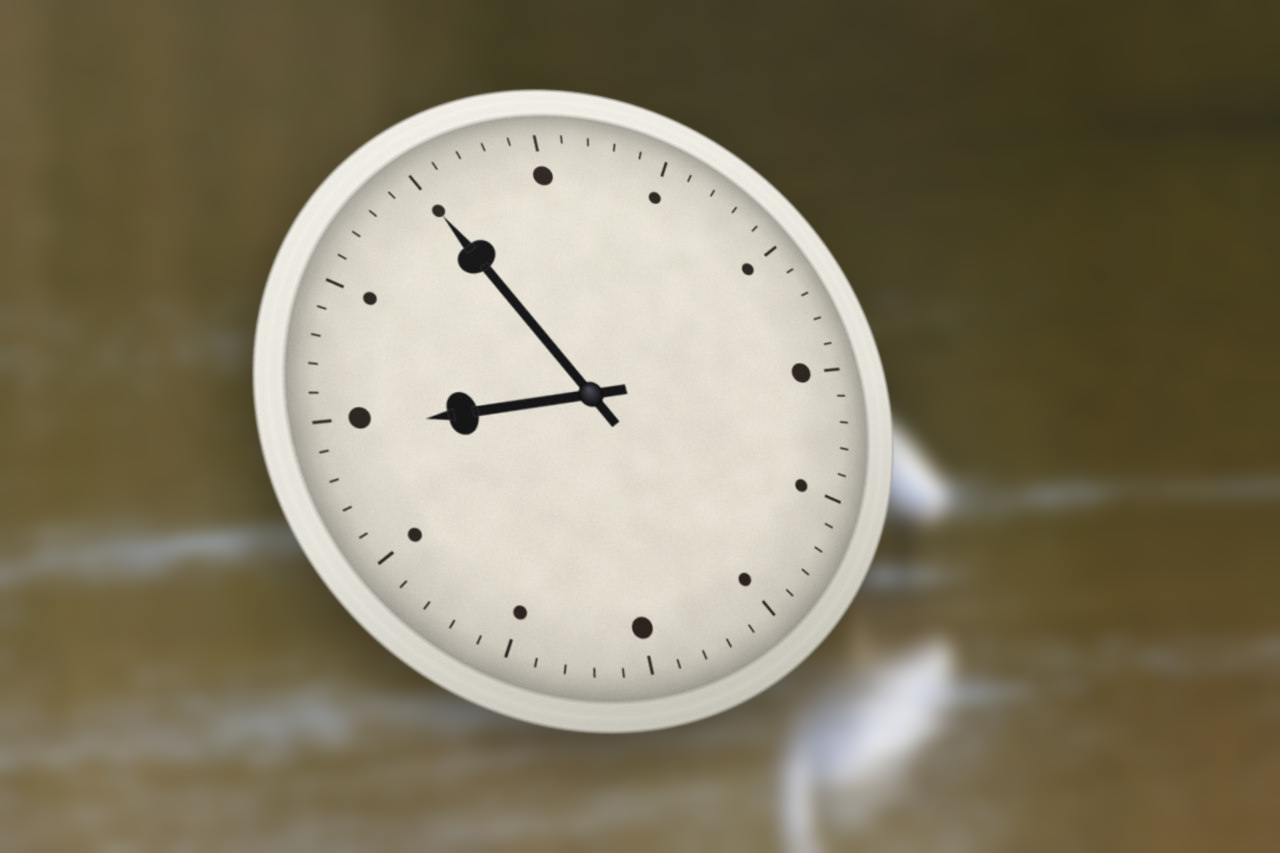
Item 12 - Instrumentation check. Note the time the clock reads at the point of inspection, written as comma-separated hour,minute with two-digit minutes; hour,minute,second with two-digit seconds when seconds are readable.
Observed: 8,55
